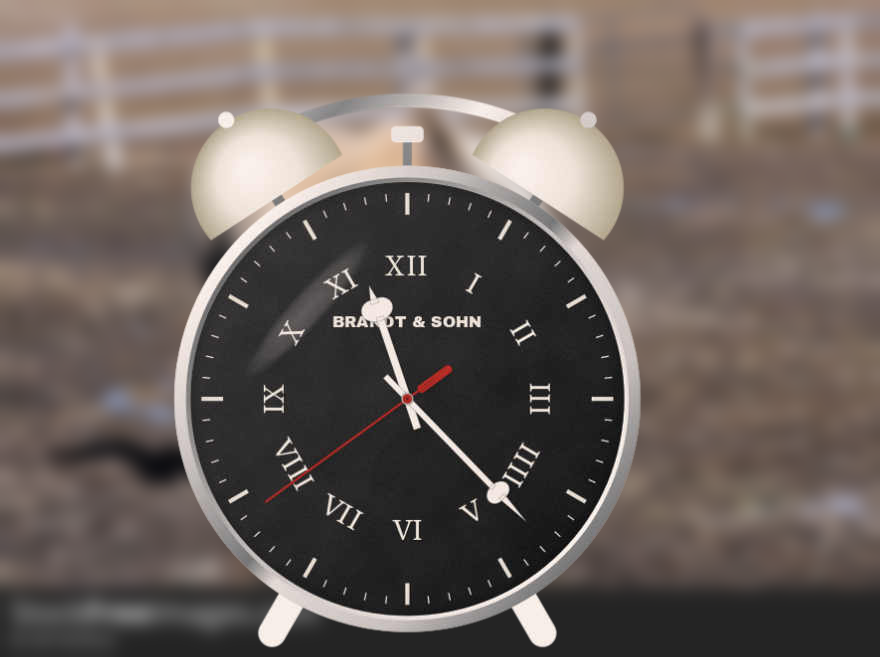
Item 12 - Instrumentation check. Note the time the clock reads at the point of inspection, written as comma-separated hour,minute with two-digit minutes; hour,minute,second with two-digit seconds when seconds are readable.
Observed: 11,22,39
